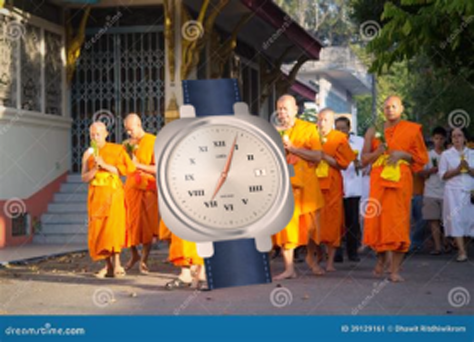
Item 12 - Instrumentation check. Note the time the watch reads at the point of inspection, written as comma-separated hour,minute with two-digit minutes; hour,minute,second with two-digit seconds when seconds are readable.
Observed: 7,04
